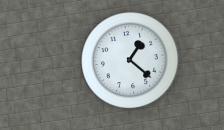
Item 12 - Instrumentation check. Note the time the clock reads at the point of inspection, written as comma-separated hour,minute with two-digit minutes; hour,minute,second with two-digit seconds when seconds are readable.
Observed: 1,23
